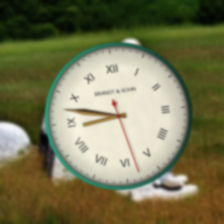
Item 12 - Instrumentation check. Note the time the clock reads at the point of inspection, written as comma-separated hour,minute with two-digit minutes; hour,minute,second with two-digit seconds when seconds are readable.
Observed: 8,47,28
